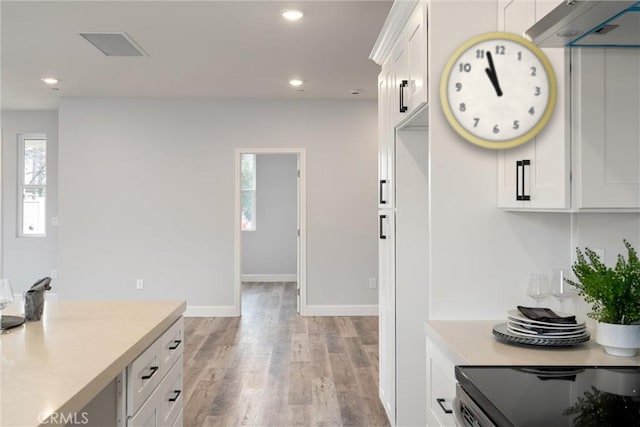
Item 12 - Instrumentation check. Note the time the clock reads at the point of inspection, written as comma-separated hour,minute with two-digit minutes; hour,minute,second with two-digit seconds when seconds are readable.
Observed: 10,57
